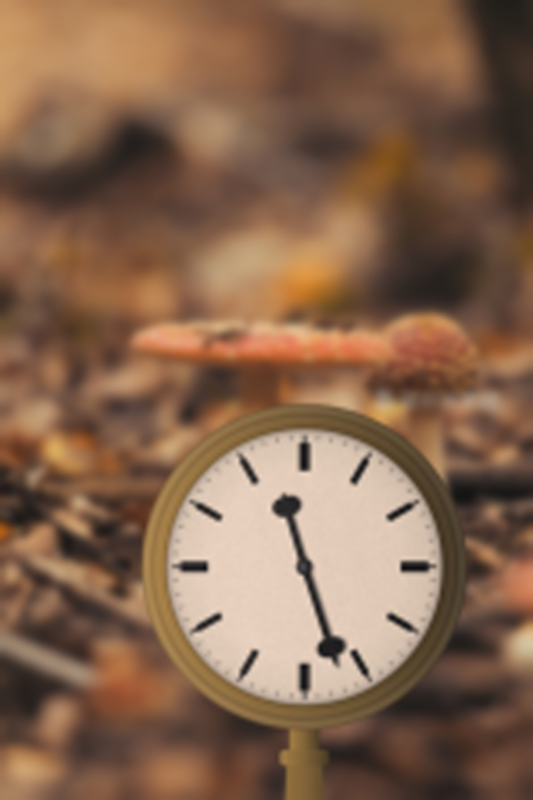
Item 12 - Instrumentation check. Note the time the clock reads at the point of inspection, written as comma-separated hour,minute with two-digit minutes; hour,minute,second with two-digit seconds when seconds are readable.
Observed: 11,27
